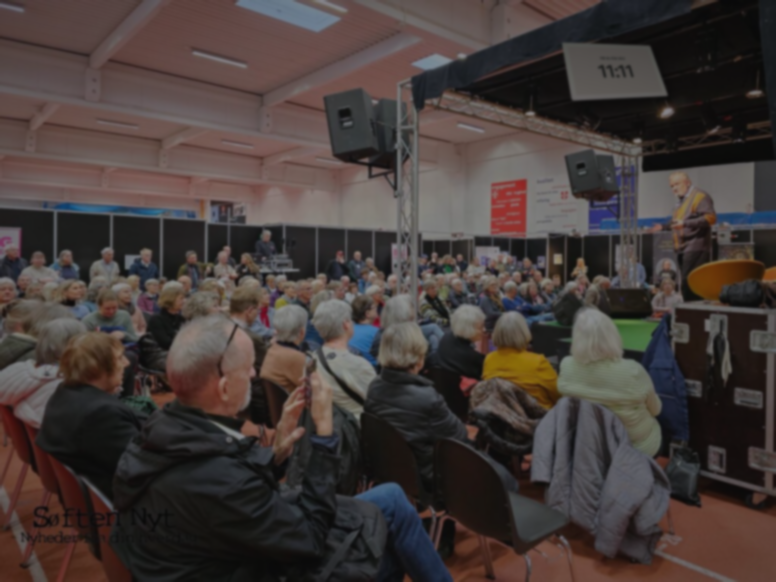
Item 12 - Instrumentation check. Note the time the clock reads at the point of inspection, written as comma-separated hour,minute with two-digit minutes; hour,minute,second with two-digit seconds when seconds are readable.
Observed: 11,11
